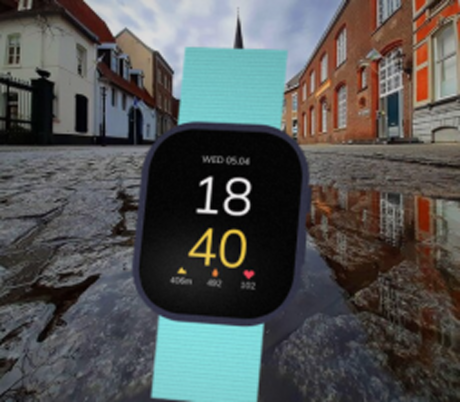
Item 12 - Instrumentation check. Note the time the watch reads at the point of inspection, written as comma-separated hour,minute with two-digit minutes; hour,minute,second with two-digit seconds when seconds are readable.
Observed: 18,40
